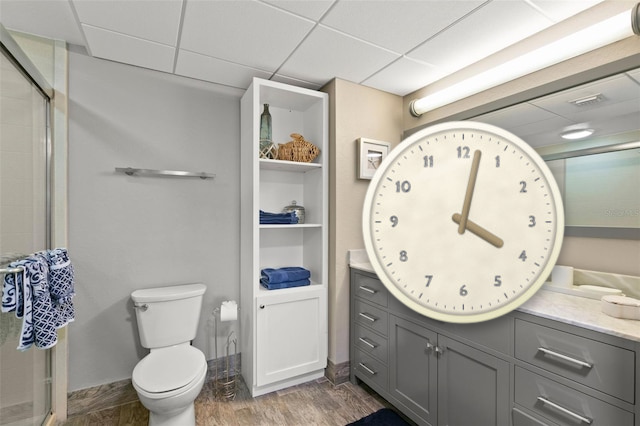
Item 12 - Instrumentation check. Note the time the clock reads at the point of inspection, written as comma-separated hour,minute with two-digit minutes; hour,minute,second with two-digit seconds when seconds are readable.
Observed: 4,02
